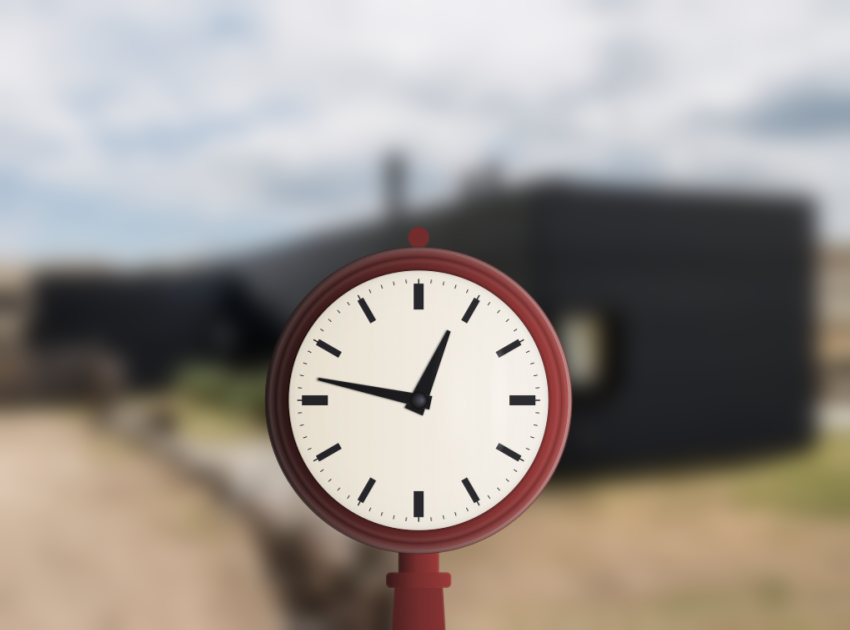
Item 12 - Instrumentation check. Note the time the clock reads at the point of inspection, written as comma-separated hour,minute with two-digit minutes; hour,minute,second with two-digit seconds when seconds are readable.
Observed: 12,47
